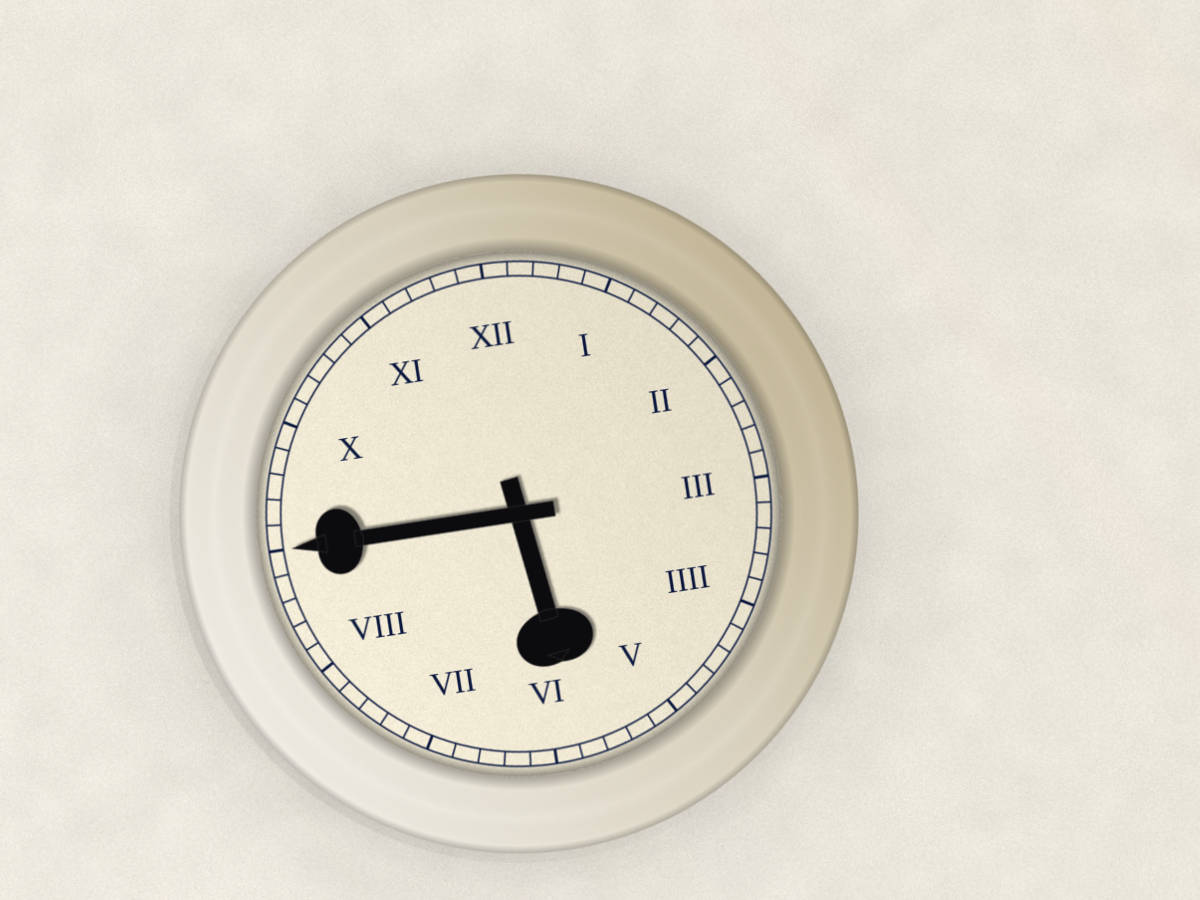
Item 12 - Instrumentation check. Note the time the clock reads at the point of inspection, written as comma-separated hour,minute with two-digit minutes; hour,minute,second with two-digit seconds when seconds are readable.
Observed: 5,45
